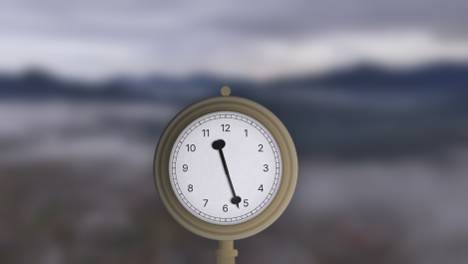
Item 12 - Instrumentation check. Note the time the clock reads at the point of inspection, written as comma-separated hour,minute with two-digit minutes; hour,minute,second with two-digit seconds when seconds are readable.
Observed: 11,27
